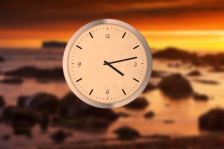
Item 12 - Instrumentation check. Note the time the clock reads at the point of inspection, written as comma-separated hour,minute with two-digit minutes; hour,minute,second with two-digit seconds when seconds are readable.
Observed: 4,13
